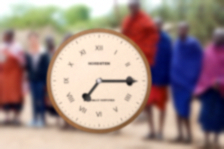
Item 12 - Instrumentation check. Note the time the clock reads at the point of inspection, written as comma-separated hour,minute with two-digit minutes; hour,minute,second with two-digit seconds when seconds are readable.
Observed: 7,15
